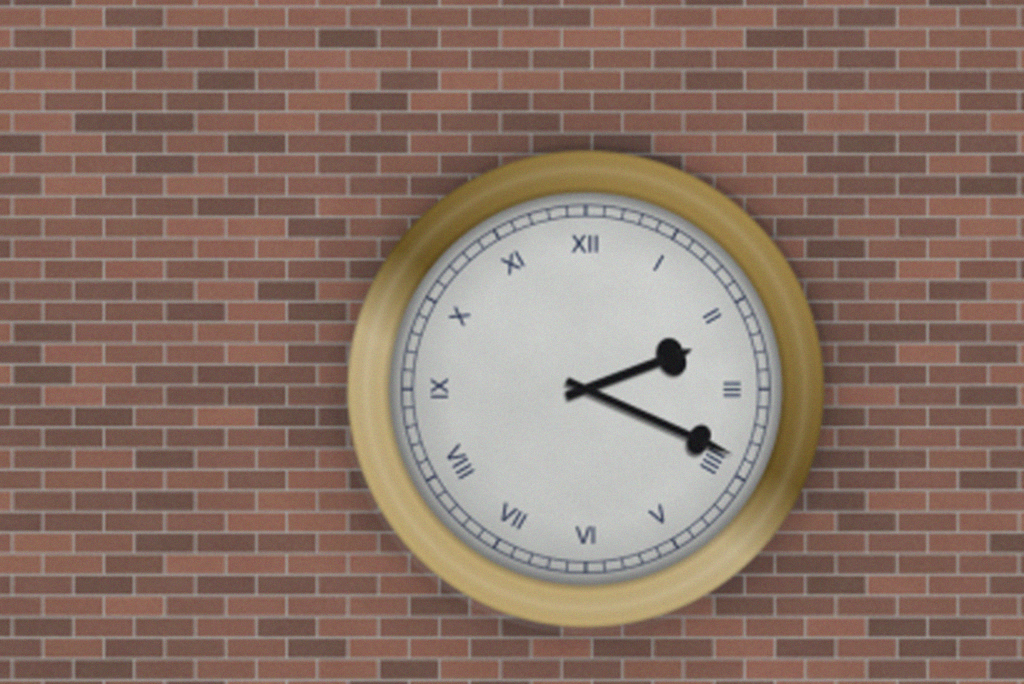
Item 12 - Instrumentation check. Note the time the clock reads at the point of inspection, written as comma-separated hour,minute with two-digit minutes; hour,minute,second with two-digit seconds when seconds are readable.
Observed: 2,19
